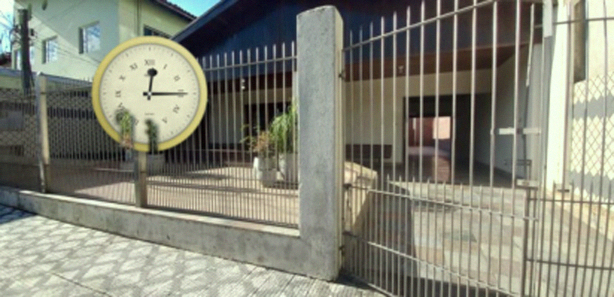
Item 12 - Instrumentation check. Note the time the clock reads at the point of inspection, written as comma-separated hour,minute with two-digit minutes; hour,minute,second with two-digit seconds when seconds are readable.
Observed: 12,15
